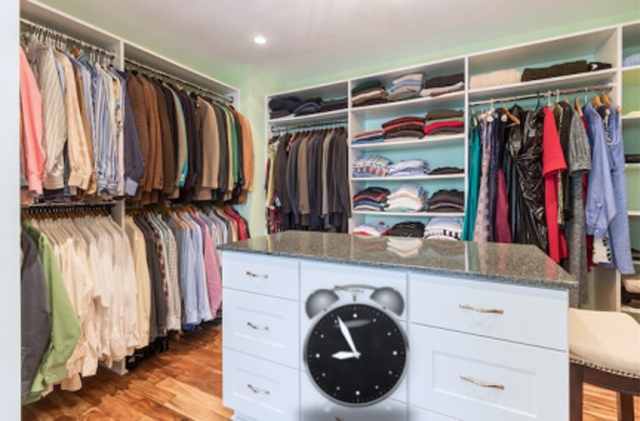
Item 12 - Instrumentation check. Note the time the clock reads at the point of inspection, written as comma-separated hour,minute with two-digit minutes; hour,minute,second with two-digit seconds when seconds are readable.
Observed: 8,56
